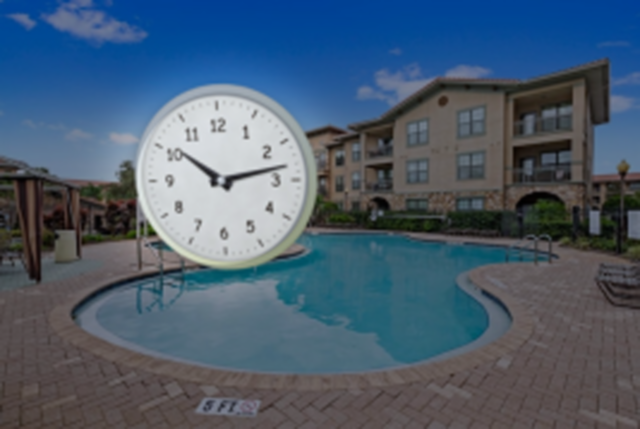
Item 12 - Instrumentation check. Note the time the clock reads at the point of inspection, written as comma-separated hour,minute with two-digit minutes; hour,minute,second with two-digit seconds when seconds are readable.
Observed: 10,13
